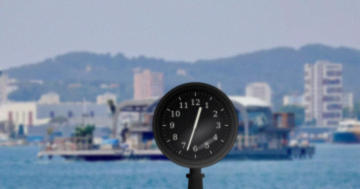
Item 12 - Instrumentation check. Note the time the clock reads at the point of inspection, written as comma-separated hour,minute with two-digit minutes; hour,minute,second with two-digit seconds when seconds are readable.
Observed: 12,33
